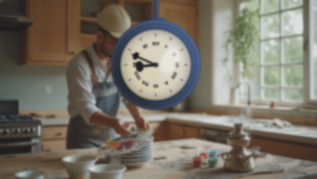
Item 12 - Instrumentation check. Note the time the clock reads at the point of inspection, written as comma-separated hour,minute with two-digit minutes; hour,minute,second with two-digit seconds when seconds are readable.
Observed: 8,49
